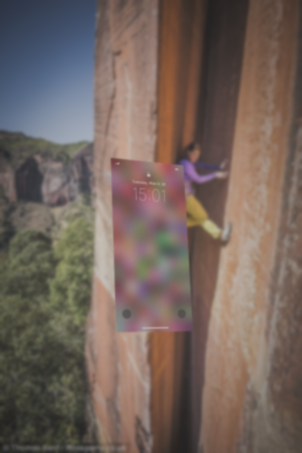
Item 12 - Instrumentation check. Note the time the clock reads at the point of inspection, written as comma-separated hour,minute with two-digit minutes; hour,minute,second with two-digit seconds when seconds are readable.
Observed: 15,01
